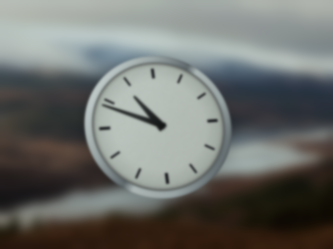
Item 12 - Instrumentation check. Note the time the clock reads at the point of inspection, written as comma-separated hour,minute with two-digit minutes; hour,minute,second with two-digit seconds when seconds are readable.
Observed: 10,49
